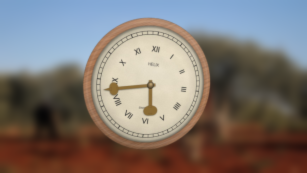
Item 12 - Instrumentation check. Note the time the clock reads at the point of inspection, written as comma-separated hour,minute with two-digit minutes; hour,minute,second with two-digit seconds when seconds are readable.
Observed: 5,43
